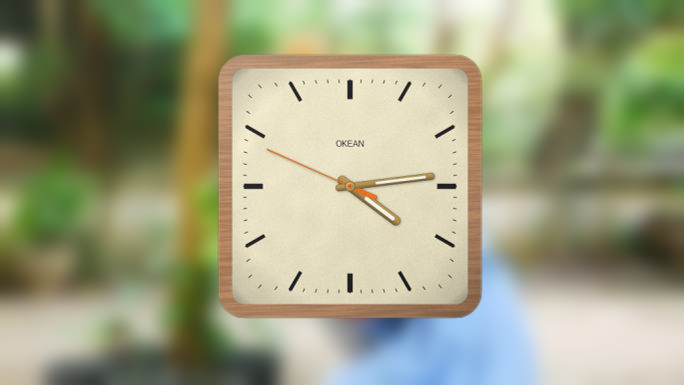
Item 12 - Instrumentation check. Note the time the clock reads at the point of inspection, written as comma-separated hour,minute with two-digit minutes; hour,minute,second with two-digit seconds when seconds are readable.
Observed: 4,13,49
